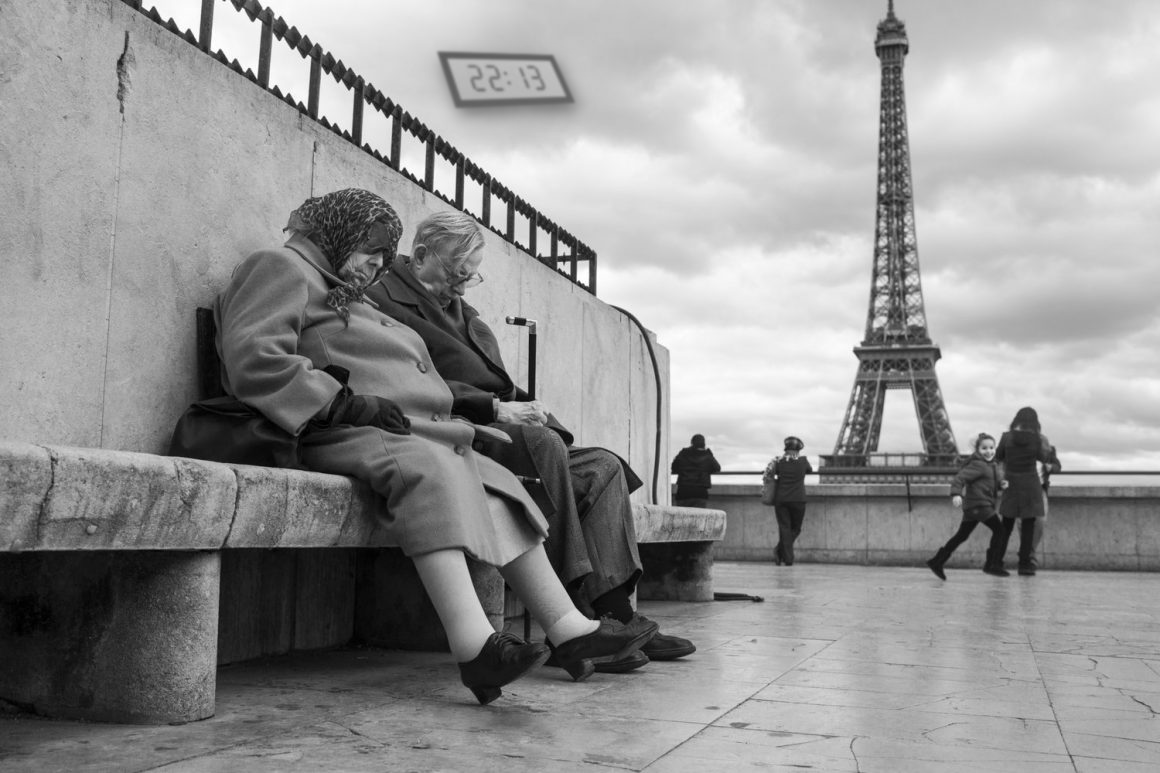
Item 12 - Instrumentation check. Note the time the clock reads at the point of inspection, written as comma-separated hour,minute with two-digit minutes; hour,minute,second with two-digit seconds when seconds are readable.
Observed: 22,13
